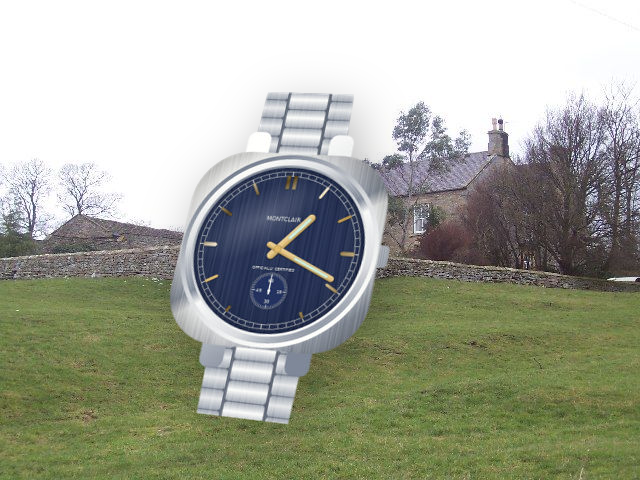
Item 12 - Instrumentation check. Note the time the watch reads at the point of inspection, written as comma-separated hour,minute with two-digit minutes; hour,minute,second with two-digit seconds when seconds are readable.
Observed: 1,19
